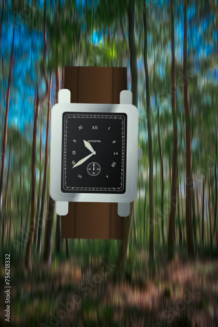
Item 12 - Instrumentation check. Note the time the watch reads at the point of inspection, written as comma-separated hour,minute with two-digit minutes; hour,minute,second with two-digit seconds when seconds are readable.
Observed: 10,39
